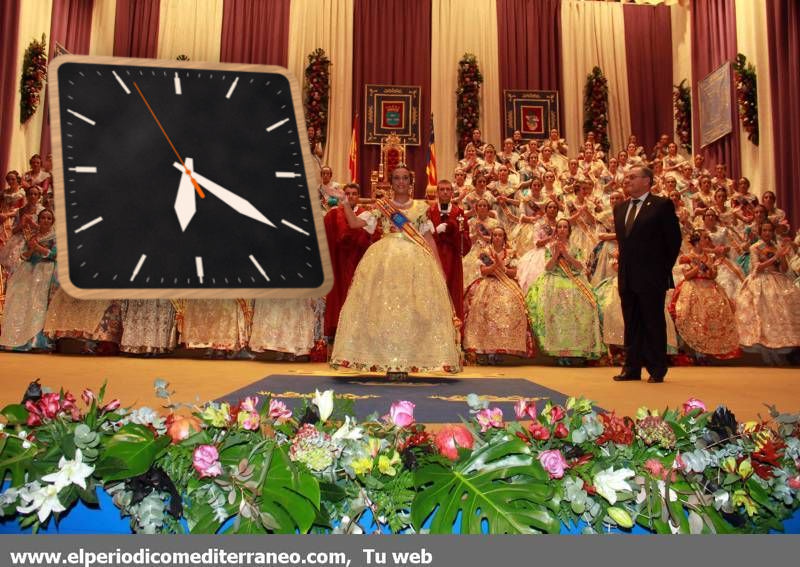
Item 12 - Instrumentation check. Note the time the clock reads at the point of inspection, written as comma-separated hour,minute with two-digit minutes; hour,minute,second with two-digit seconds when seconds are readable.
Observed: 6,20,56
